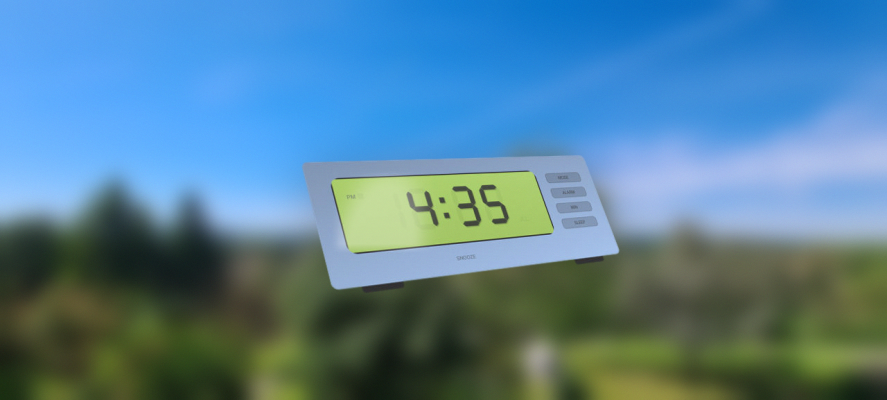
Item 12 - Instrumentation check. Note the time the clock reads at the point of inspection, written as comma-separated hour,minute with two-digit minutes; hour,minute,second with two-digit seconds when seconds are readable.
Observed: 4,35
